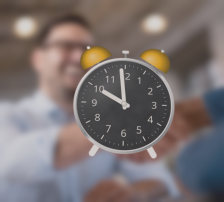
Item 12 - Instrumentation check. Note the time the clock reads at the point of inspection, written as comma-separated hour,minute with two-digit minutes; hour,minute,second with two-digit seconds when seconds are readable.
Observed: 9,59
